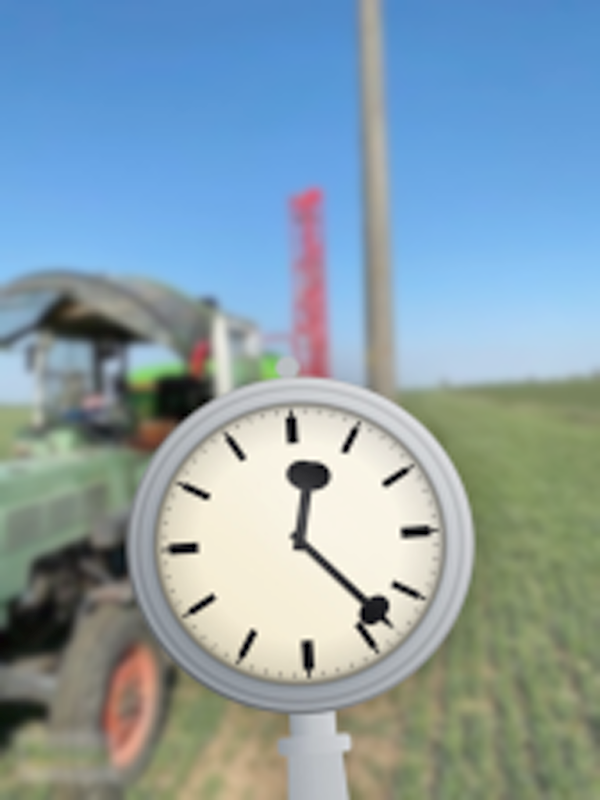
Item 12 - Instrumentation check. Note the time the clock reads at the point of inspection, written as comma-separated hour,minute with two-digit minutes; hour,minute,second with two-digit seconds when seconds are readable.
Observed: 12,23
